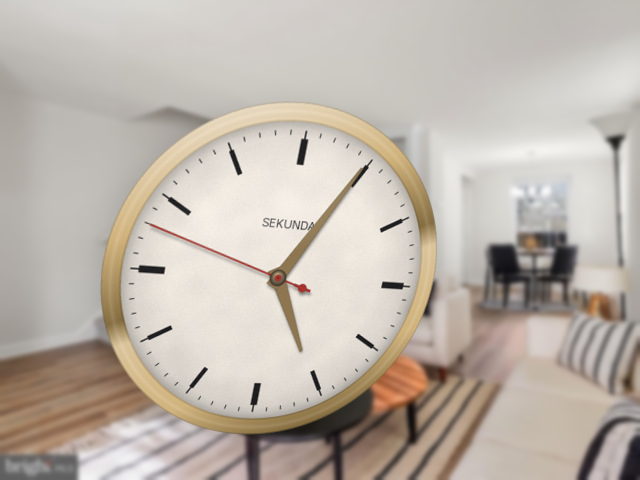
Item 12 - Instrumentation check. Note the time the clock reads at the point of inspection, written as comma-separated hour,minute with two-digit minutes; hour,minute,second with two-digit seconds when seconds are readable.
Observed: 5,04,48
